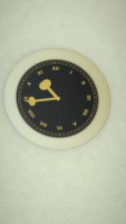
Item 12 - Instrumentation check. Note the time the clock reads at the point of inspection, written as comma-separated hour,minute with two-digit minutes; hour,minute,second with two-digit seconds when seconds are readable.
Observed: 10,44
